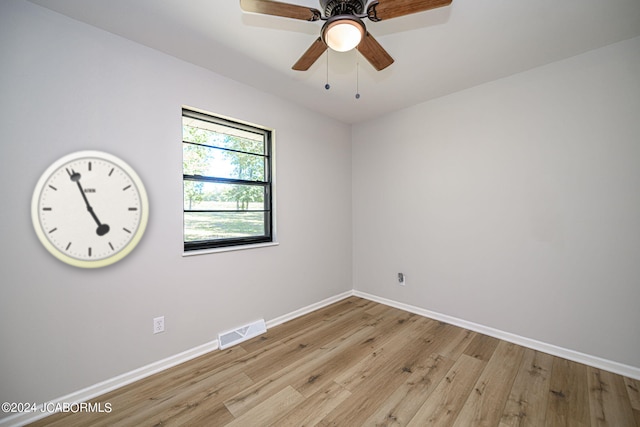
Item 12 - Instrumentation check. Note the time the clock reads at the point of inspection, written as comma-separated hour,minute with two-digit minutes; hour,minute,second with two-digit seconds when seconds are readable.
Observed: 4,56
